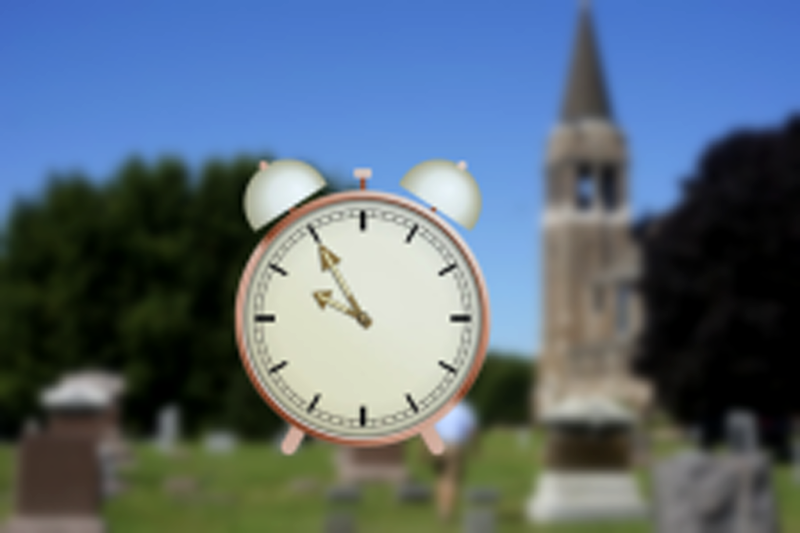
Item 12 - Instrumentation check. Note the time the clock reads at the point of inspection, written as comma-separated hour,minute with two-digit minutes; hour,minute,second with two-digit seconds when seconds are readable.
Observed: 9,55
